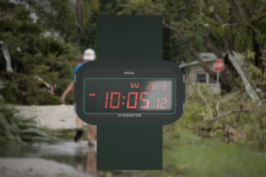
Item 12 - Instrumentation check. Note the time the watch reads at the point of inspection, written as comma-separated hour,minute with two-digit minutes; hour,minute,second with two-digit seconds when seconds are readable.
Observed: 10,05,12
